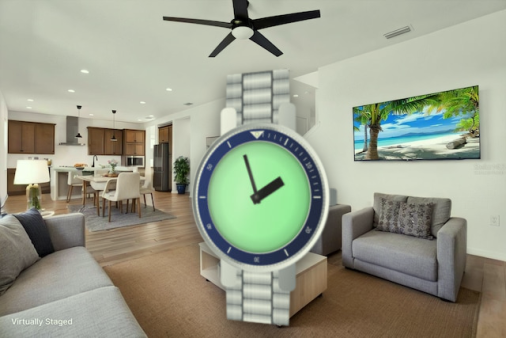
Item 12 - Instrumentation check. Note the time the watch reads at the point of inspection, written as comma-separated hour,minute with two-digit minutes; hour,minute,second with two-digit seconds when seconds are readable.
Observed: 1,57
